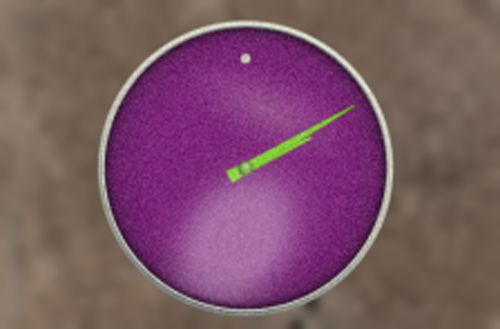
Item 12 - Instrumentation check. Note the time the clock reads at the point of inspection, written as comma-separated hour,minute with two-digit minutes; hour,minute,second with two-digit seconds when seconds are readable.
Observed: 2,10
